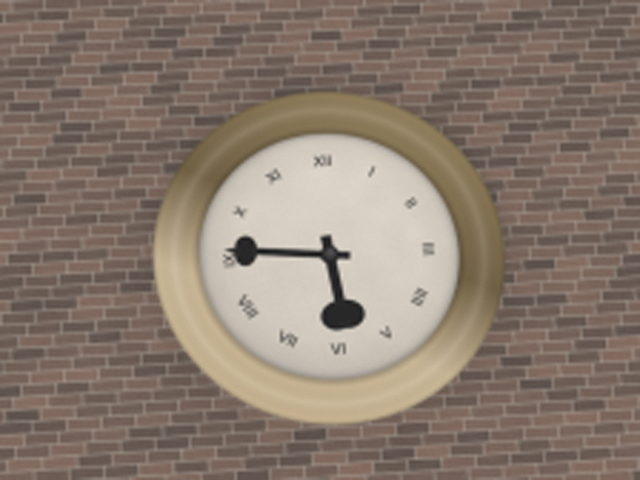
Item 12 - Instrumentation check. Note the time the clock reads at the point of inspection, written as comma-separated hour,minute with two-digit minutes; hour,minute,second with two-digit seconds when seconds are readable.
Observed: 5,46
